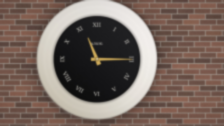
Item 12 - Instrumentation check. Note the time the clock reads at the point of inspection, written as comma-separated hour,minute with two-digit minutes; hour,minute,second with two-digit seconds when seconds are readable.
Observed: 11,15
